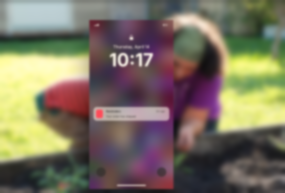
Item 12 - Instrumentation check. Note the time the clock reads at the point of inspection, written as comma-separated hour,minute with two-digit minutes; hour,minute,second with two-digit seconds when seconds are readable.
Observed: 10,17
